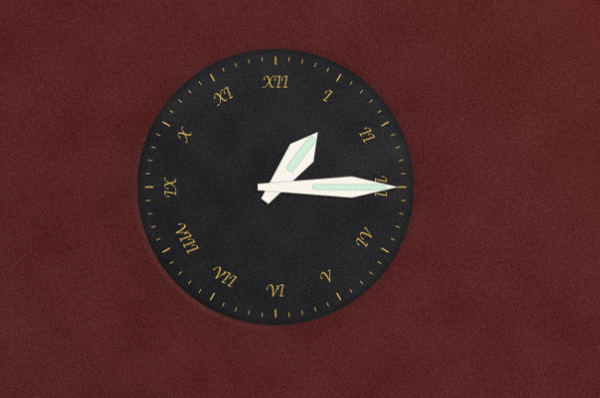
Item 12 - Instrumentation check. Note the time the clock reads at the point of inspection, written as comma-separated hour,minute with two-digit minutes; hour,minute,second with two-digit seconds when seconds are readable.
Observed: 1,15
